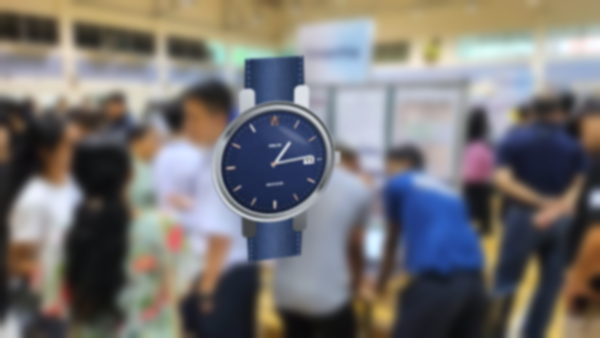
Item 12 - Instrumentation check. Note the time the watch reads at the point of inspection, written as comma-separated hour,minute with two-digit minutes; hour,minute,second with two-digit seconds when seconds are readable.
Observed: 1,14
